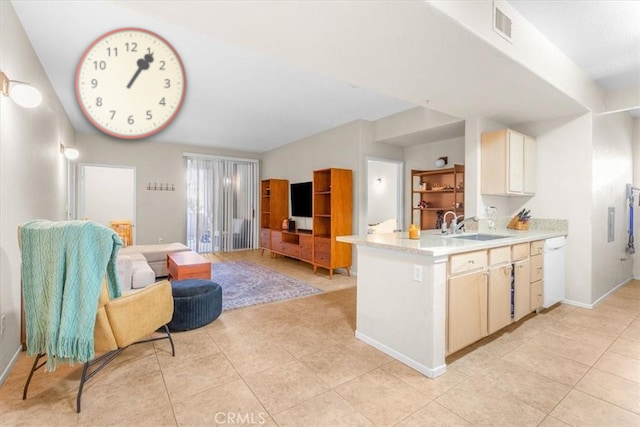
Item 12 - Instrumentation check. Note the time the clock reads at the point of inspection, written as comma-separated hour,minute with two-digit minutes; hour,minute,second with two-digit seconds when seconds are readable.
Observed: 1,06
